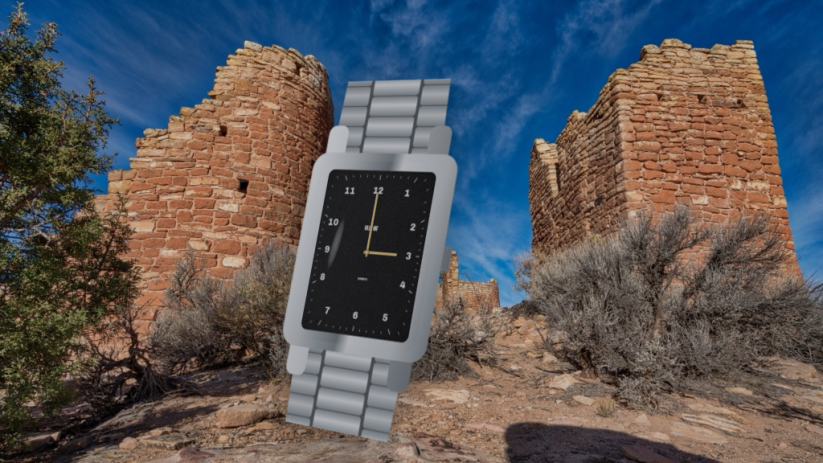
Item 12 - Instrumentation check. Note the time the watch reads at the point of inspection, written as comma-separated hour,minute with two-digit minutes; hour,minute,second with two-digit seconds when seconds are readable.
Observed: 3,00
